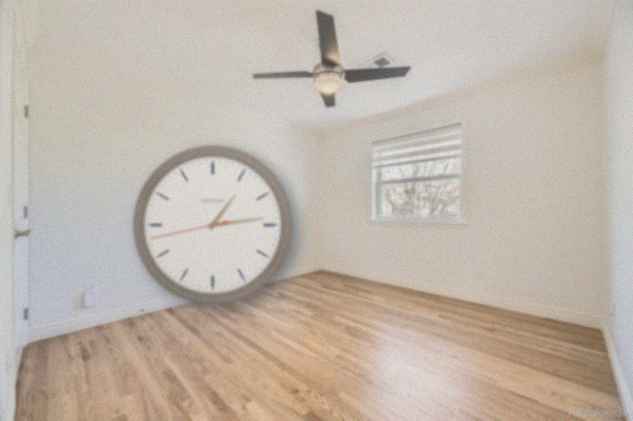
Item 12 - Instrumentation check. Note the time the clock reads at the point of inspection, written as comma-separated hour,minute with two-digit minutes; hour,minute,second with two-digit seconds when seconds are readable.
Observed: 1,13,43
